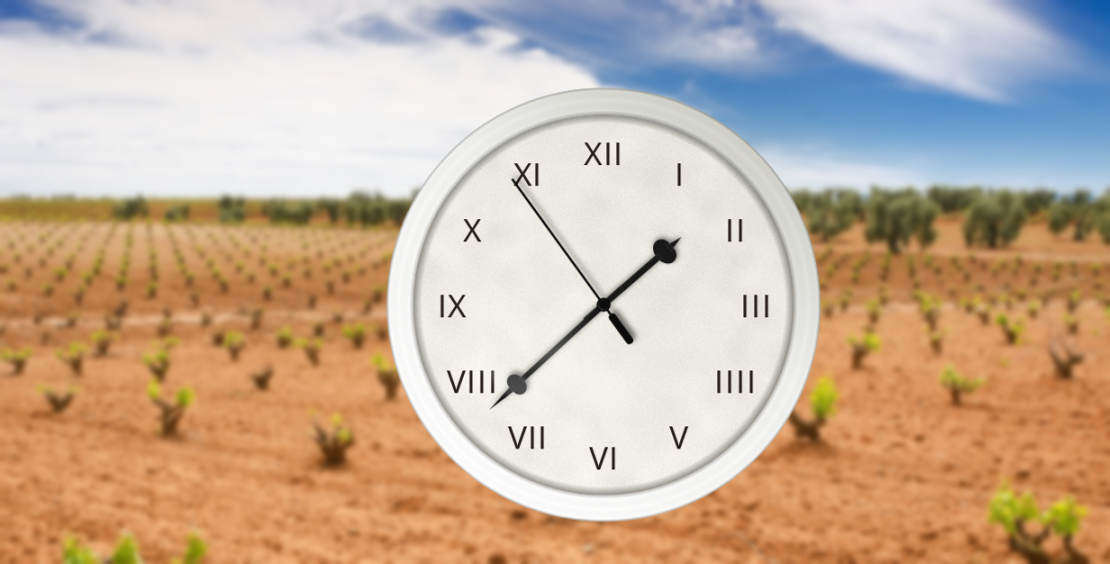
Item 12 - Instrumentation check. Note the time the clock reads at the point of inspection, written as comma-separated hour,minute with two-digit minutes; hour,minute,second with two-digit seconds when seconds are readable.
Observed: 1,37,54
